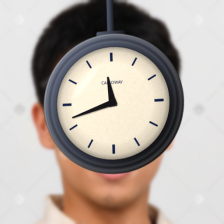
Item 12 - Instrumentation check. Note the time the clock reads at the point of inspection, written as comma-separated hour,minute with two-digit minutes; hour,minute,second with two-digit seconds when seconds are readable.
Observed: 11,42
